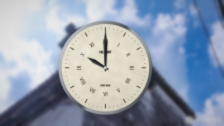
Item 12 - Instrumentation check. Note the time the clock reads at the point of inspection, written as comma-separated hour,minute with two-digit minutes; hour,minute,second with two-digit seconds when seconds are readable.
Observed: 10,00
